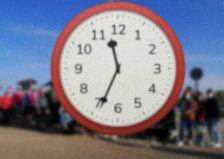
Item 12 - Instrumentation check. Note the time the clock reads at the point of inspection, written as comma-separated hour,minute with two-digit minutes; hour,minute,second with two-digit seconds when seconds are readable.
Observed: 11,34
